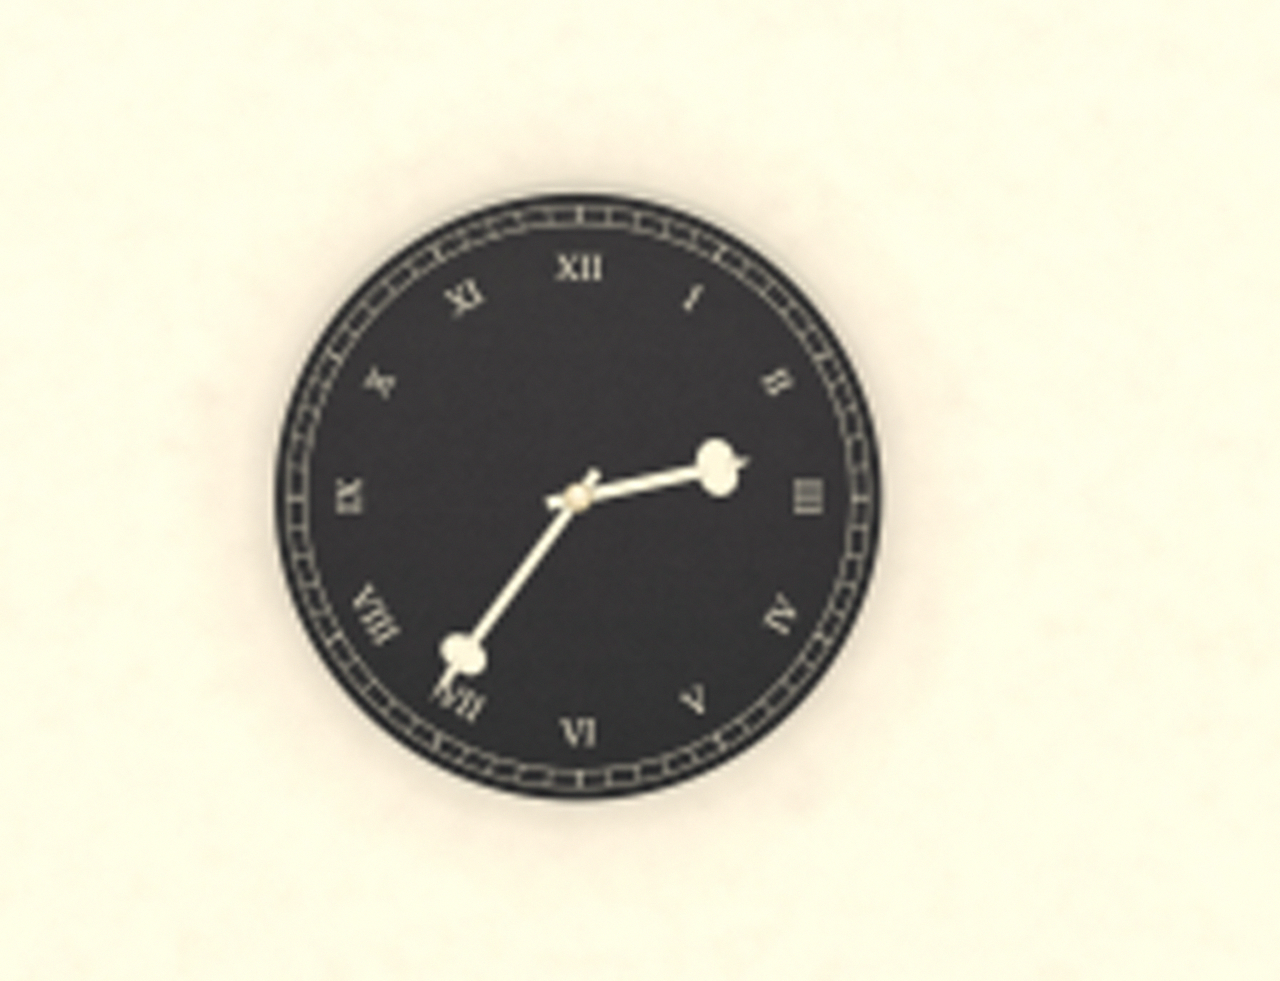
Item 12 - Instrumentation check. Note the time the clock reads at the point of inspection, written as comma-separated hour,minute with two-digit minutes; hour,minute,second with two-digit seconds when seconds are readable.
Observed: 2,36
